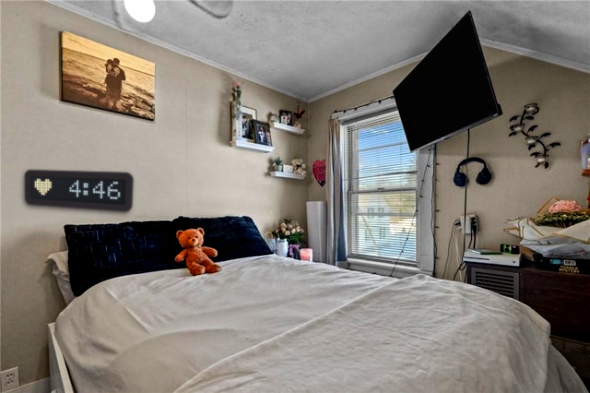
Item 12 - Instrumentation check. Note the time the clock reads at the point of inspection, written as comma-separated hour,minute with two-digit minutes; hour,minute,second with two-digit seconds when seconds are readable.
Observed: 4,46
